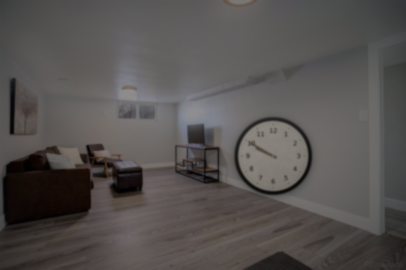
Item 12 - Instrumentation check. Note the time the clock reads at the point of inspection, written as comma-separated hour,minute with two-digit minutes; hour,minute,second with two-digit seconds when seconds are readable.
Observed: 9,50
